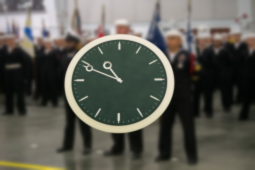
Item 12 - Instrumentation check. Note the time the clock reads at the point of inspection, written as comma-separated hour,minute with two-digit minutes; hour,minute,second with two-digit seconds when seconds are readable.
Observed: 10,49
